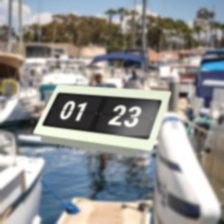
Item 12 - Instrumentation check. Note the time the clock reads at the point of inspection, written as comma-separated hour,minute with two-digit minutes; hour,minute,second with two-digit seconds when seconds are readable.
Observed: 1,23
